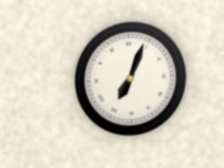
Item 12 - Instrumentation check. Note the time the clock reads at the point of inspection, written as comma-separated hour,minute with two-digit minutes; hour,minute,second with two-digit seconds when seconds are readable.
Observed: 7,04
